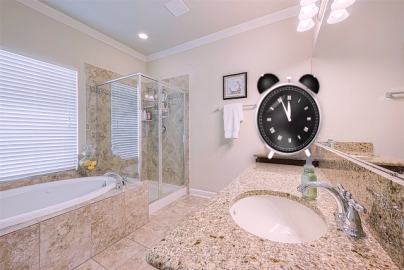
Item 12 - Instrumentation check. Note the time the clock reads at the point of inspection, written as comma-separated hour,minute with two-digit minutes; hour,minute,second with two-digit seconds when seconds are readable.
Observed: 11,56
